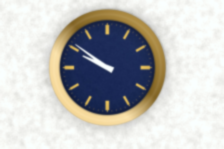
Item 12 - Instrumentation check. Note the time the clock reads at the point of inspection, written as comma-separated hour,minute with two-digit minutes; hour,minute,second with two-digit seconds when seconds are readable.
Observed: 9,51
